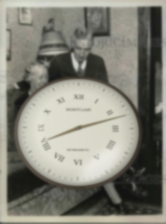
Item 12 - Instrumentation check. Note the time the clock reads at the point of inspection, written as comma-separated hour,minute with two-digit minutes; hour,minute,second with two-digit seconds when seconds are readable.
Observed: 8,12
